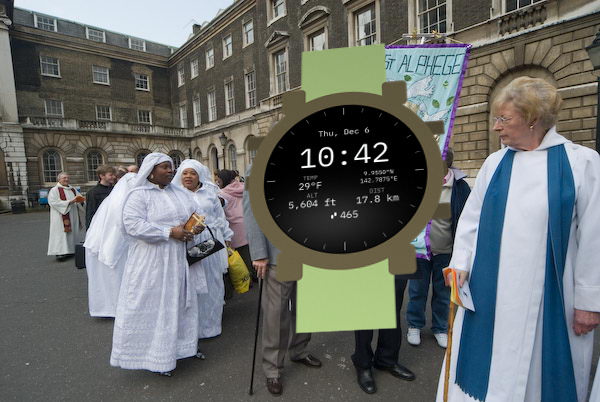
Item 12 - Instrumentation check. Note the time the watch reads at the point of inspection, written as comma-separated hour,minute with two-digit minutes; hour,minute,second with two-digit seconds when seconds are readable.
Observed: 10,42
